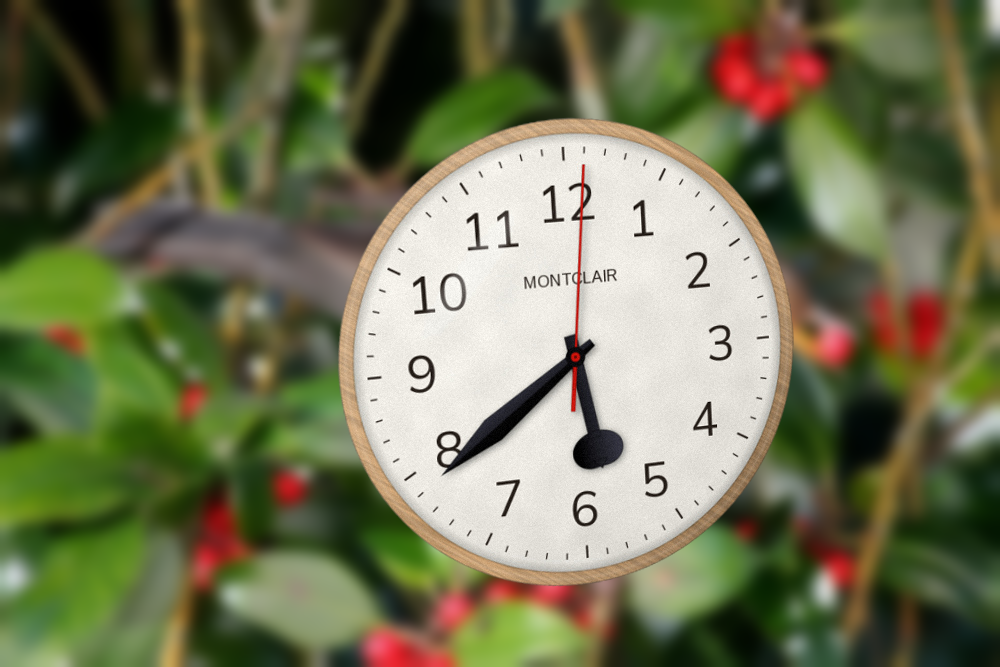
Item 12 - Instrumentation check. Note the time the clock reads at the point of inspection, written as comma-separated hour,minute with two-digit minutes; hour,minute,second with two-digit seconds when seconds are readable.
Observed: 5,39,01
